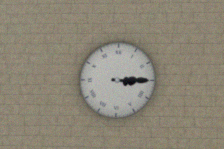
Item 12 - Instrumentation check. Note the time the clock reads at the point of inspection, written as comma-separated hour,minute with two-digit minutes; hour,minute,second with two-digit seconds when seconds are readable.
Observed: 3,15
